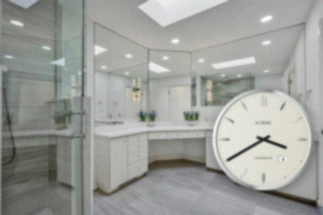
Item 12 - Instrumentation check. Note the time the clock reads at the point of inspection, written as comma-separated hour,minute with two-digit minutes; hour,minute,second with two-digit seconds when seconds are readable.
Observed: 3,40
